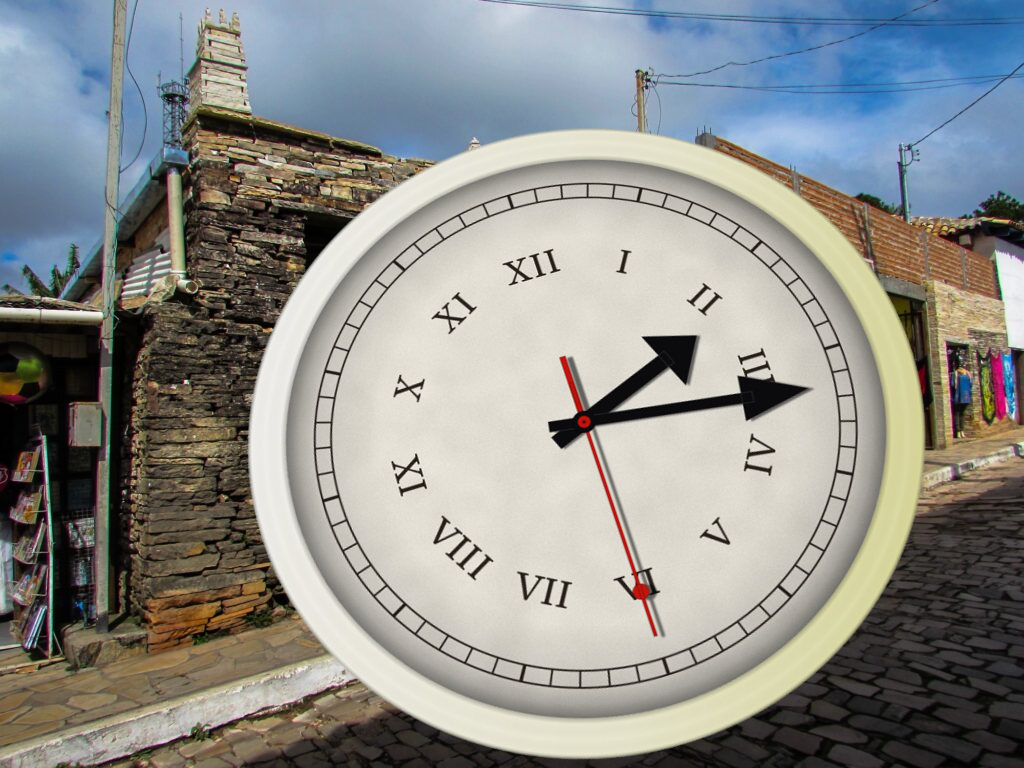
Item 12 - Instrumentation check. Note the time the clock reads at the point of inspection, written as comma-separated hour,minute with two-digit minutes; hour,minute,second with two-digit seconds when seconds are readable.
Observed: 2,16,30
